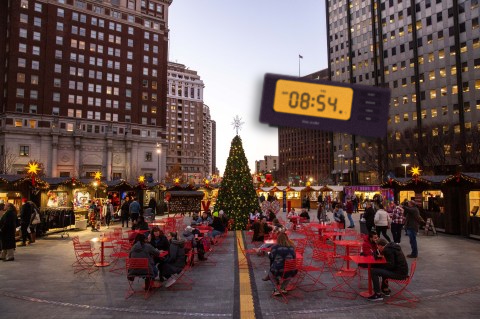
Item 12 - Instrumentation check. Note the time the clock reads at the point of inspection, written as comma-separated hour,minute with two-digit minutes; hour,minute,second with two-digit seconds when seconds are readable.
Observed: 8,54
